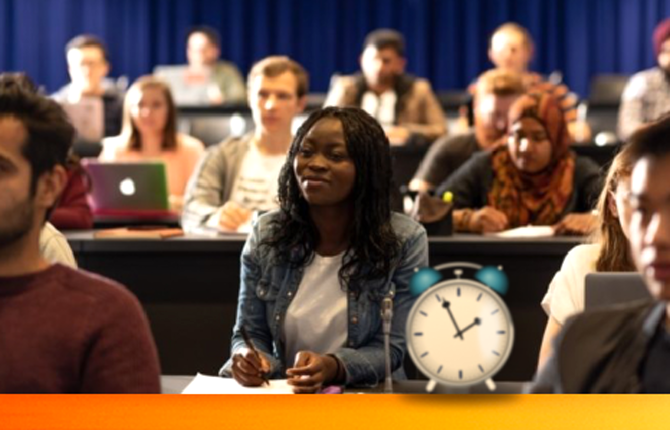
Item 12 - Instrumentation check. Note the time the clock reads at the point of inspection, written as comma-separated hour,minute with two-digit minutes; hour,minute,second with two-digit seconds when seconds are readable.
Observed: 1,56
